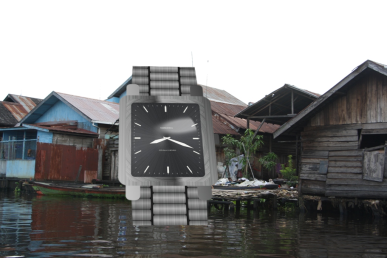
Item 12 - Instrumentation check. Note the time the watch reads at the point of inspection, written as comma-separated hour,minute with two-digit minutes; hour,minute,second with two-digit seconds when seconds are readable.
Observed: 8,19
